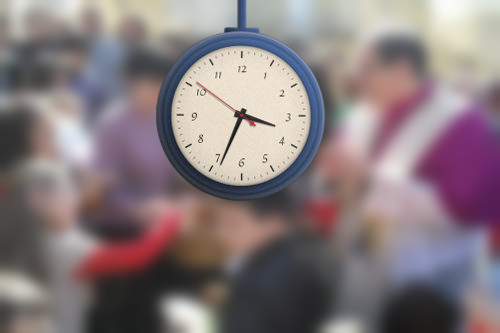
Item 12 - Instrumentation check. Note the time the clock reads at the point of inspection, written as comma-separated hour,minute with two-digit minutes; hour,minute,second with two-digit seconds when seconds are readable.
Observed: 3,33,51
